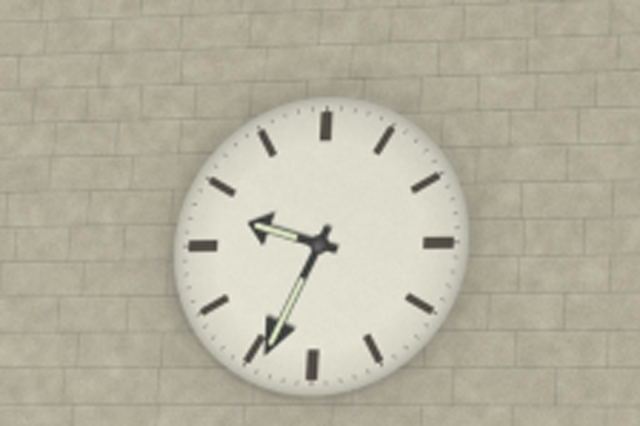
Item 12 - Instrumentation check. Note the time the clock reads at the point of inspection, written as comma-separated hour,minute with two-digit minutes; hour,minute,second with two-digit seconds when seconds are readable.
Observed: 9,34
